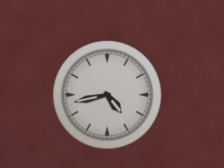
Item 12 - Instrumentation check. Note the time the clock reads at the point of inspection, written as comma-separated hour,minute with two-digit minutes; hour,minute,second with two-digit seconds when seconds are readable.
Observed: 4,43
